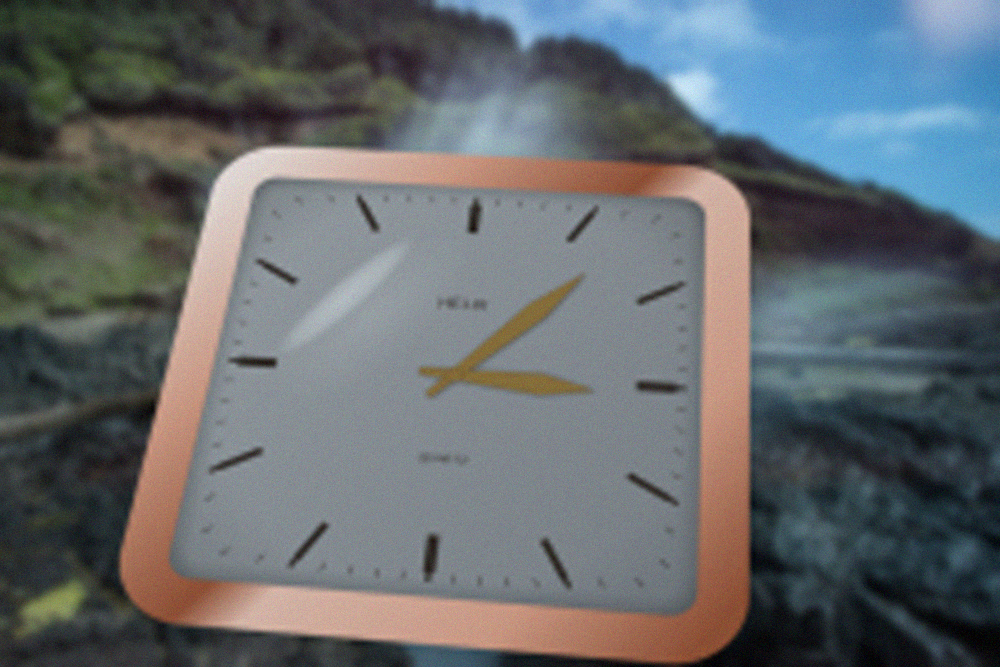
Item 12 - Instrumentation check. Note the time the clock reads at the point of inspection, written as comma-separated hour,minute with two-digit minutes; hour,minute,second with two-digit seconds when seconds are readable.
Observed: 3,07
